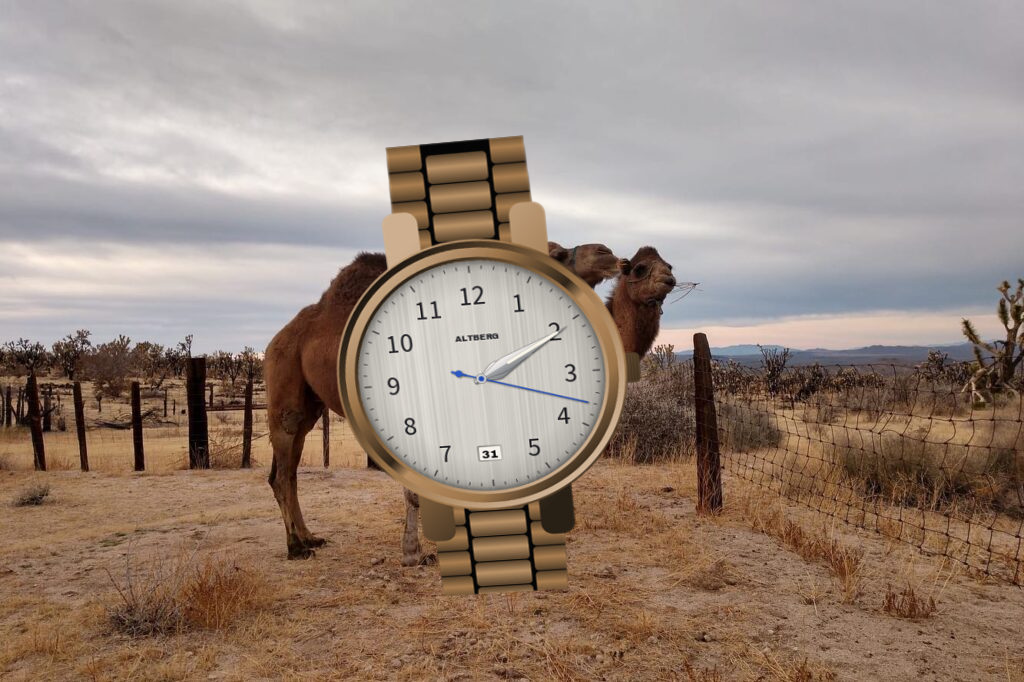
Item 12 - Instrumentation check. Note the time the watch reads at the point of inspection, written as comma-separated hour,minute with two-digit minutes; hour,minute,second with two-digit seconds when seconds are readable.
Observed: 2,10,18
